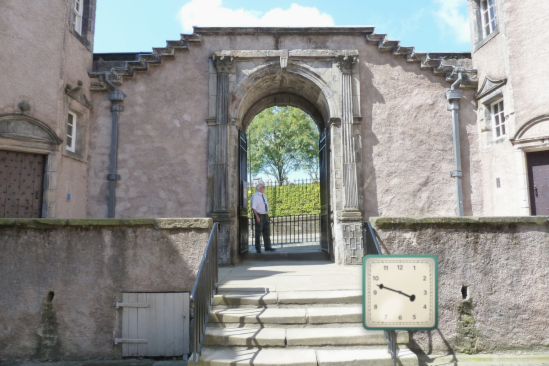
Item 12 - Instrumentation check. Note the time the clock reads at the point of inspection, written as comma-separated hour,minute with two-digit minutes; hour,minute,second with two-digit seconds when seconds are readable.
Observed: 3,48
